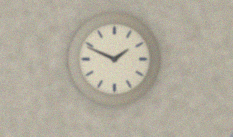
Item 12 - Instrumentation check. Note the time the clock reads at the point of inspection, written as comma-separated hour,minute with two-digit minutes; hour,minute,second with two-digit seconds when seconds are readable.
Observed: 1,49
